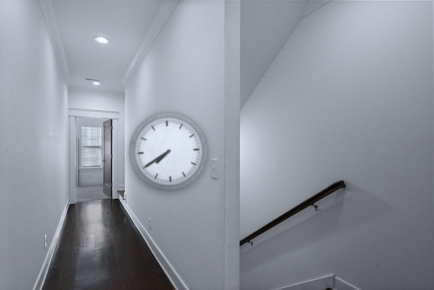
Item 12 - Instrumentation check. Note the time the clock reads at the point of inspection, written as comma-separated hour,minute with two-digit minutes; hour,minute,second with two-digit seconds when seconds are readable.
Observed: 7,40
